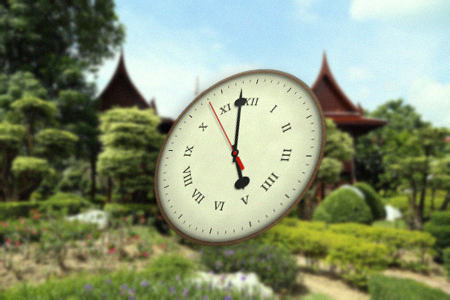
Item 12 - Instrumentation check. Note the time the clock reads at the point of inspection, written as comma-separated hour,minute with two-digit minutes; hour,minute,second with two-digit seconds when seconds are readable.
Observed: 4,57,53
